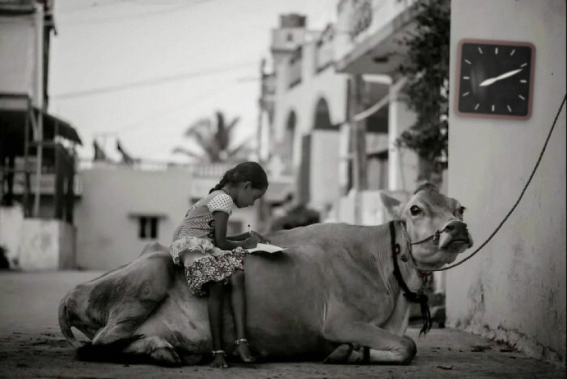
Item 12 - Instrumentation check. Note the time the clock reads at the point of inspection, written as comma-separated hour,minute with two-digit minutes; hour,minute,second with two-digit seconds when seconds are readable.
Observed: 8,11
